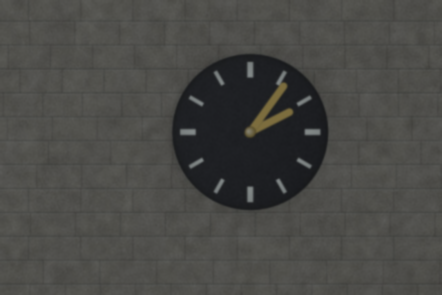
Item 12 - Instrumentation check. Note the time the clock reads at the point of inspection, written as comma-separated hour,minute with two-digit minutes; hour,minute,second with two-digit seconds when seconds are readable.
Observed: 2,06
